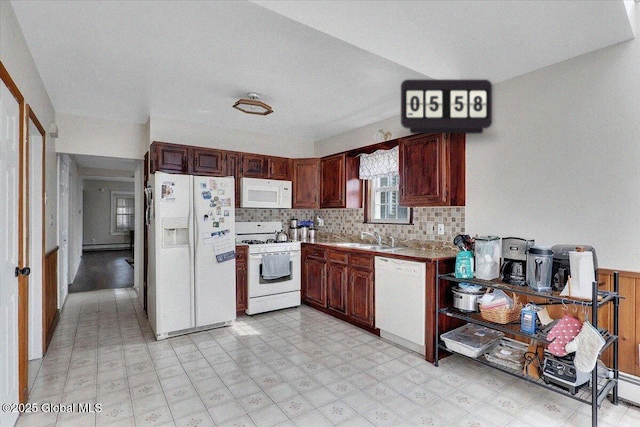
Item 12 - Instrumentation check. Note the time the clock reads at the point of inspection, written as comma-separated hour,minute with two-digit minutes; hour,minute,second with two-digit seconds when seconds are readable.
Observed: 5,58
